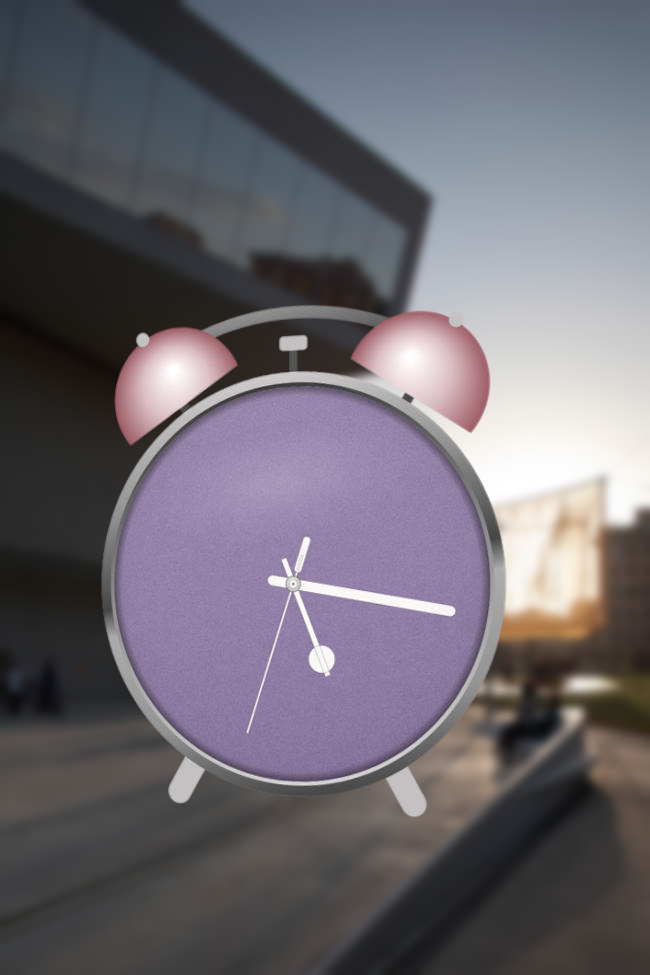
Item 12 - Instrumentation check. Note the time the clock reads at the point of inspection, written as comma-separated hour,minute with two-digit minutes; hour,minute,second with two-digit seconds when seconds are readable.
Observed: 5,16,33
